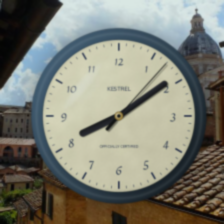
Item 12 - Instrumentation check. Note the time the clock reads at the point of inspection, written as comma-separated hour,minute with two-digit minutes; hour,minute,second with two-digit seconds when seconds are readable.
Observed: 8,09,07
